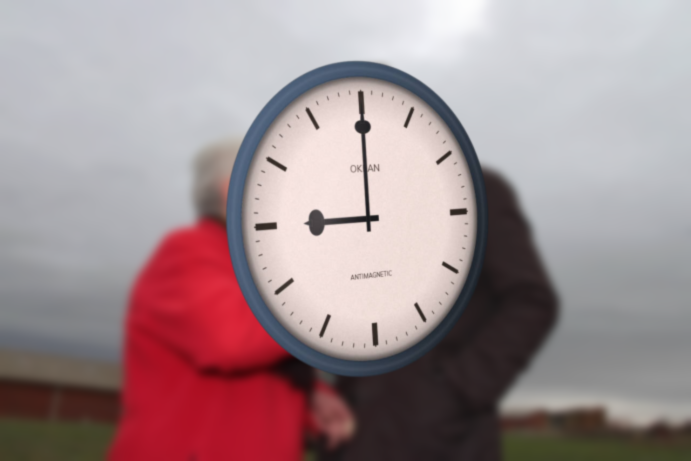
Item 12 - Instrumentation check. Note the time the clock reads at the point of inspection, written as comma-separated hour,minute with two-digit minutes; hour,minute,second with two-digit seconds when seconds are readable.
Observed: 9,00
